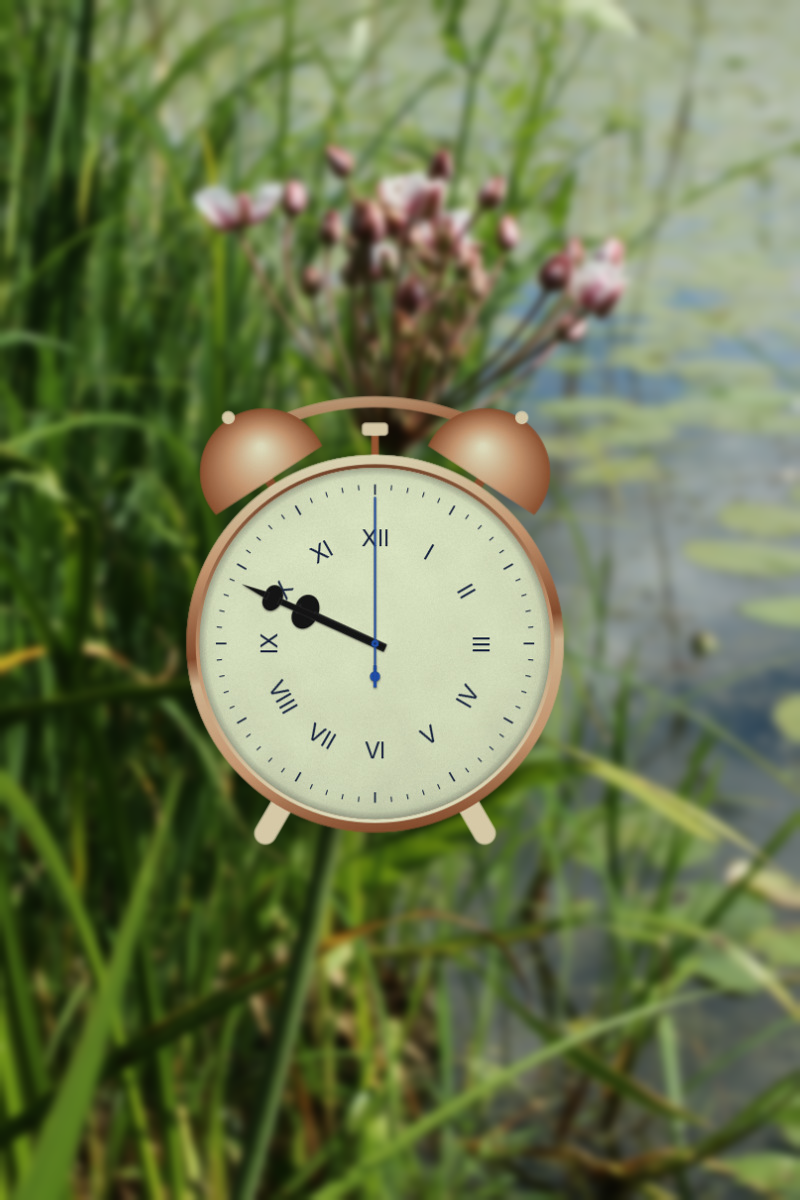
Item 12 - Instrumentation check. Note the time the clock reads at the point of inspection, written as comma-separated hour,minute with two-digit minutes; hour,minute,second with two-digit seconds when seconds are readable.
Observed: 9,49,00
